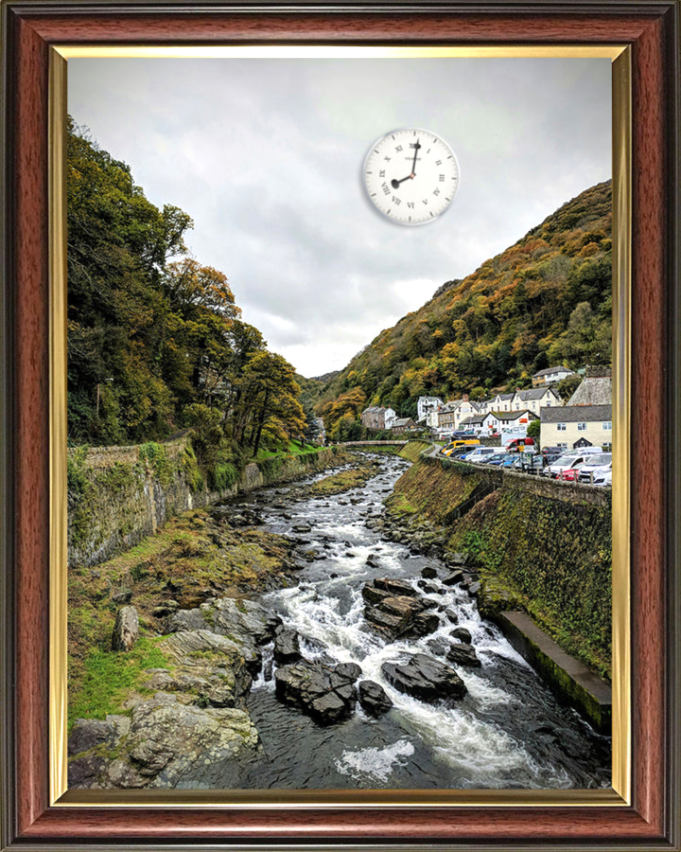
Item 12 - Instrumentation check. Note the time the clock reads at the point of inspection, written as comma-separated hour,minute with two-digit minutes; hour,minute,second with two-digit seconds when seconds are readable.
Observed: 8,01
